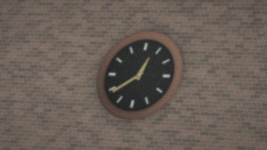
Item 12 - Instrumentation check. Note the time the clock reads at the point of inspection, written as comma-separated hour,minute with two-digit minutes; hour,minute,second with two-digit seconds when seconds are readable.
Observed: 12,39
